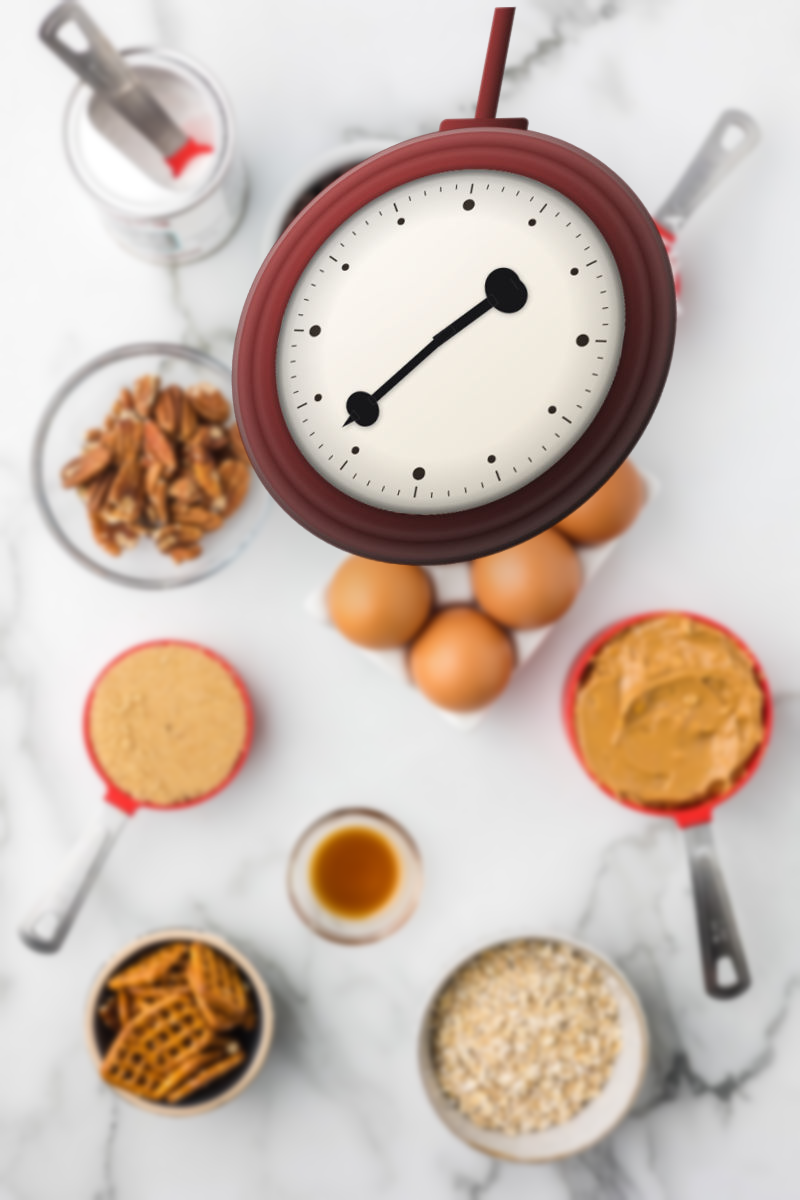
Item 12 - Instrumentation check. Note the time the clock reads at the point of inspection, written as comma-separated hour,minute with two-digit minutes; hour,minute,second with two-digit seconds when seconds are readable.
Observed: 1,37
